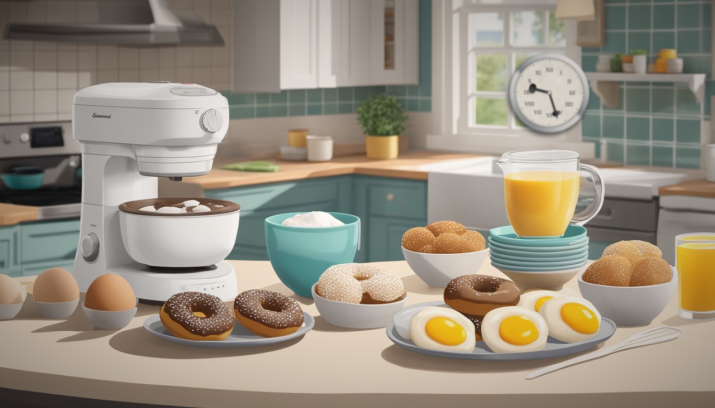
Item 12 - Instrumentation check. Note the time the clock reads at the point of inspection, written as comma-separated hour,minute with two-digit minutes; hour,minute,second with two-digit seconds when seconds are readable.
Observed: 9,27
